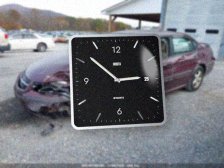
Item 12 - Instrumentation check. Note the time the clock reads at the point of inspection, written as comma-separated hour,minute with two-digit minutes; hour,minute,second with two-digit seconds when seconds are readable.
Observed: 2,52
